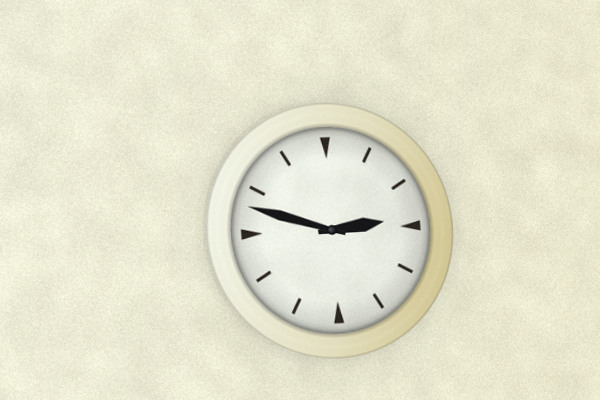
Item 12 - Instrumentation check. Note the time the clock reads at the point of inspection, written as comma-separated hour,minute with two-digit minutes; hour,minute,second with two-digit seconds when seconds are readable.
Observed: 2,48
